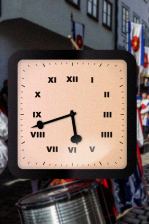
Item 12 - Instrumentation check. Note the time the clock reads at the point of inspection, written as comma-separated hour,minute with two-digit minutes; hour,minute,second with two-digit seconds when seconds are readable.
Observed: 5,42
